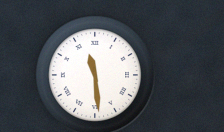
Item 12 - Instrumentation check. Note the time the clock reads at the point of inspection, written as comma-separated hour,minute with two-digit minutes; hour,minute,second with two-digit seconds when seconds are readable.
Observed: 11,29
